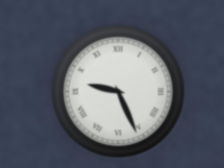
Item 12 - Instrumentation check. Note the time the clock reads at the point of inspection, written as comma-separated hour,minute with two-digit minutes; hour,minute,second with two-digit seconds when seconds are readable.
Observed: 9,26
